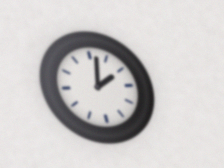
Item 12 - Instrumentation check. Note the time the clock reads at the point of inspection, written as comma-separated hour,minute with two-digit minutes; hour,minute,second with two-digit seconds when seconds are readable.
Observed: 2,02
